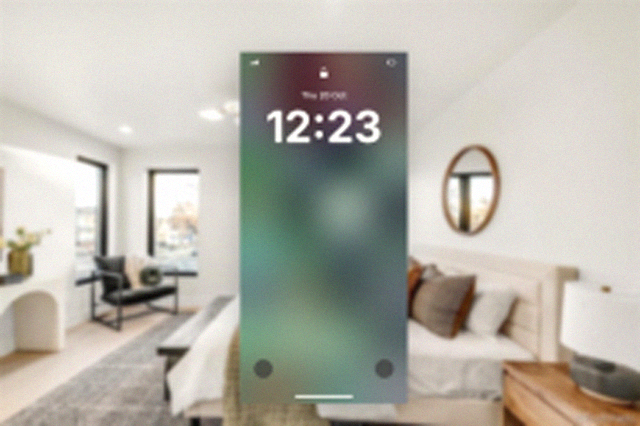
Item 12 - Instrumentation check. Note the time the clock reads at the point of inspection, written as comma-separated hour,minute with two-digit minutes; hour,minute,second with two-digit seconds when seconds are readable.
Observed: 12,23
